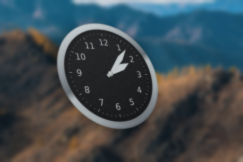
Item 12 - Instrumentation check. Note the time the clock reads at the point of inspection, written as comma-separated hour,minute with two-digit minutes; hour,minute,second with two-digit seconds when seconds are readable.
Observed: 2,07
